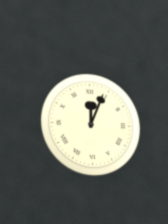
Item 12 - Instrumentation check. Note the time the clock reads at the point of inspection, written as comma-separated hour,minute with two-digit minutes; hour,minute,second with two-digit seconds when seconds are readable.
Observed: 12,04
